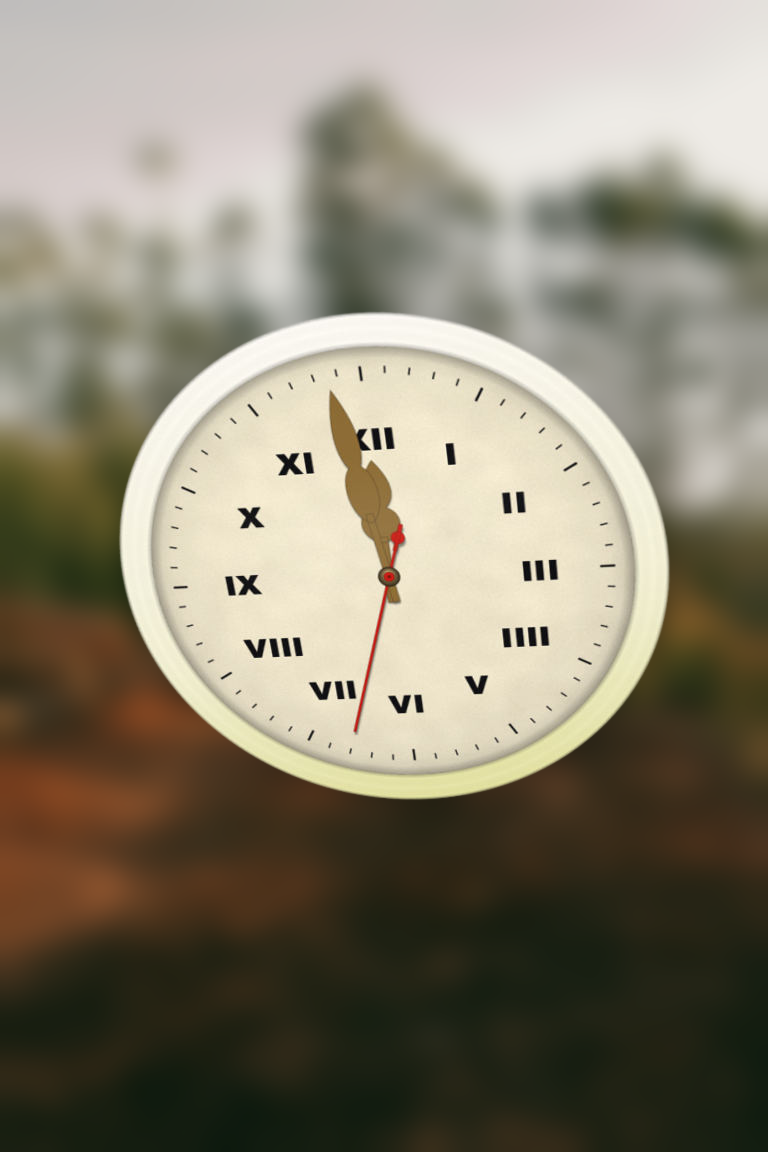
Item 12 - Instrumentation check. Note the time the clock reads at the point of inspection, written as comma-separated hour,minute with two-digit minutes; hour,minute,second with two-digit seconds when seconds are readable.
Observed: 11,58,33
